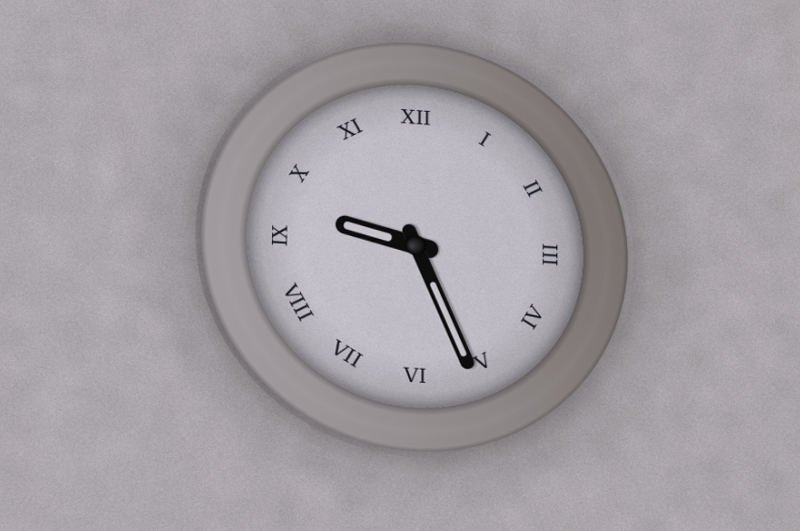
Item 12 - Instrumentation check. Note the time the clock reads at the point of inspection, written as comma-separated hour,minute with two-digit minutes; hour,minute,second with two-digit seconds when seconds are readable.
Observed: 9,26
